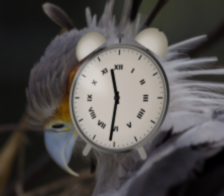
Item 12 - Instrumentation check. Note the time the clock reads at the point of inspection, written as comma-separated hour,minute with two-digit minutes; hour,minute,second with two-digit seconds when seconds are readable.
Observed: 11,31
